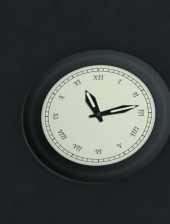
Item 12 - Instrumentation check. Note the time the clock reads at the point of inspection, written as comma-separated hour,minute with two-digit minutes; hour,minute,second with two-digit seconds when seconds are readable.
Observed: 11,13
